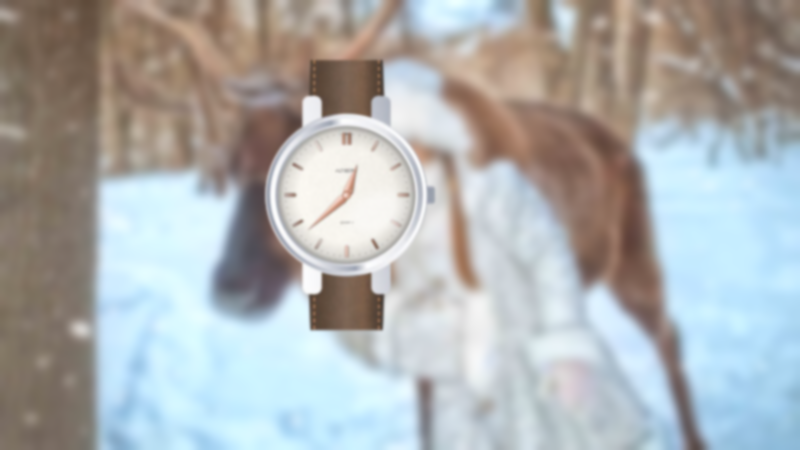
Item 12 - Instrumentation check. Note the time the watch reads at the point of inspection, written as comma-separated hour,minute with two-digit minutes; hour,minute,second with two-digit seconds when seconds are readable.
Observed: 12,38
